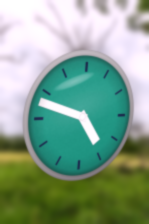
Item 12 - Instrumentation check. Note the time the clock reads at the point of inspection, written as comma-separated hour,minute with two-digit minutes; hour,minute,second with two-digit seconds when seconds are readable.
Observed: 4,48
